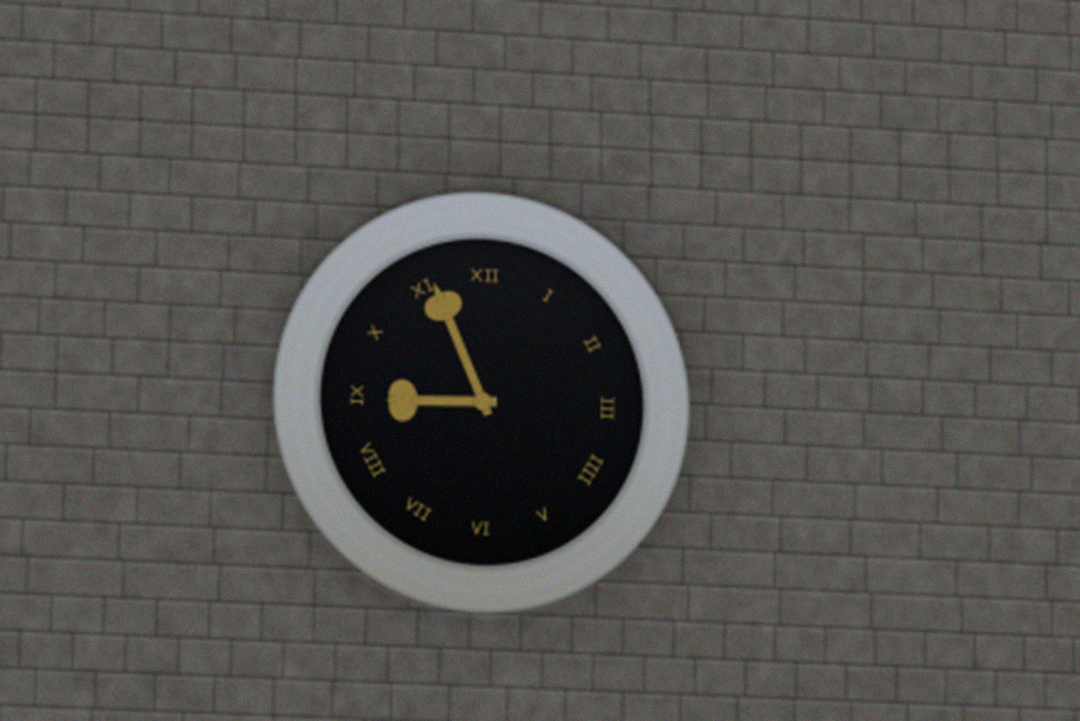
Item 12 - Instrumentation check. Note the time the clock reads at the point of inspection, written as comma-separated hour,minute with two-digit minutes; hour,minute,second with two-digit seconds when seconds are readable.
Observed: 8,56
